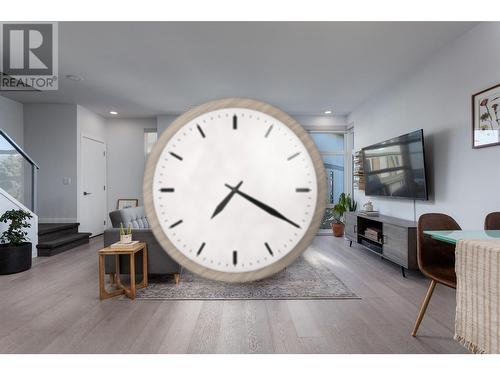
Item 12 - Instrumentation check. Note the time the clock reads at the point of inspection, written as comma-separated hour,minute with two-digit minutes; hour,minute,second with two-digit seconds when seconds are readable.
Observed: 7,20
